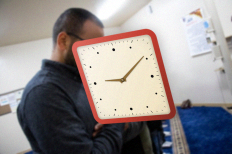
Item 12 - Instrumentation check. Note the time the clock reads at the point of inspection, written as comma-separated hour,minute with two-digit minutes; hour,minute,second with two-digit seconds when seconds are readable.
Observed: 9,09
